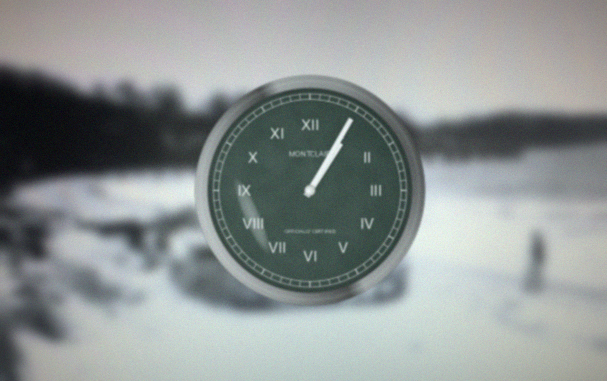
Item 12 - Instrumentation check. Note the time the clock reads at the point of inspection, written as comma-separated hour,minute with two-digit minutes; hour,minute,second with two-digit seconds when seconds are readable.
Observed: 1,05
